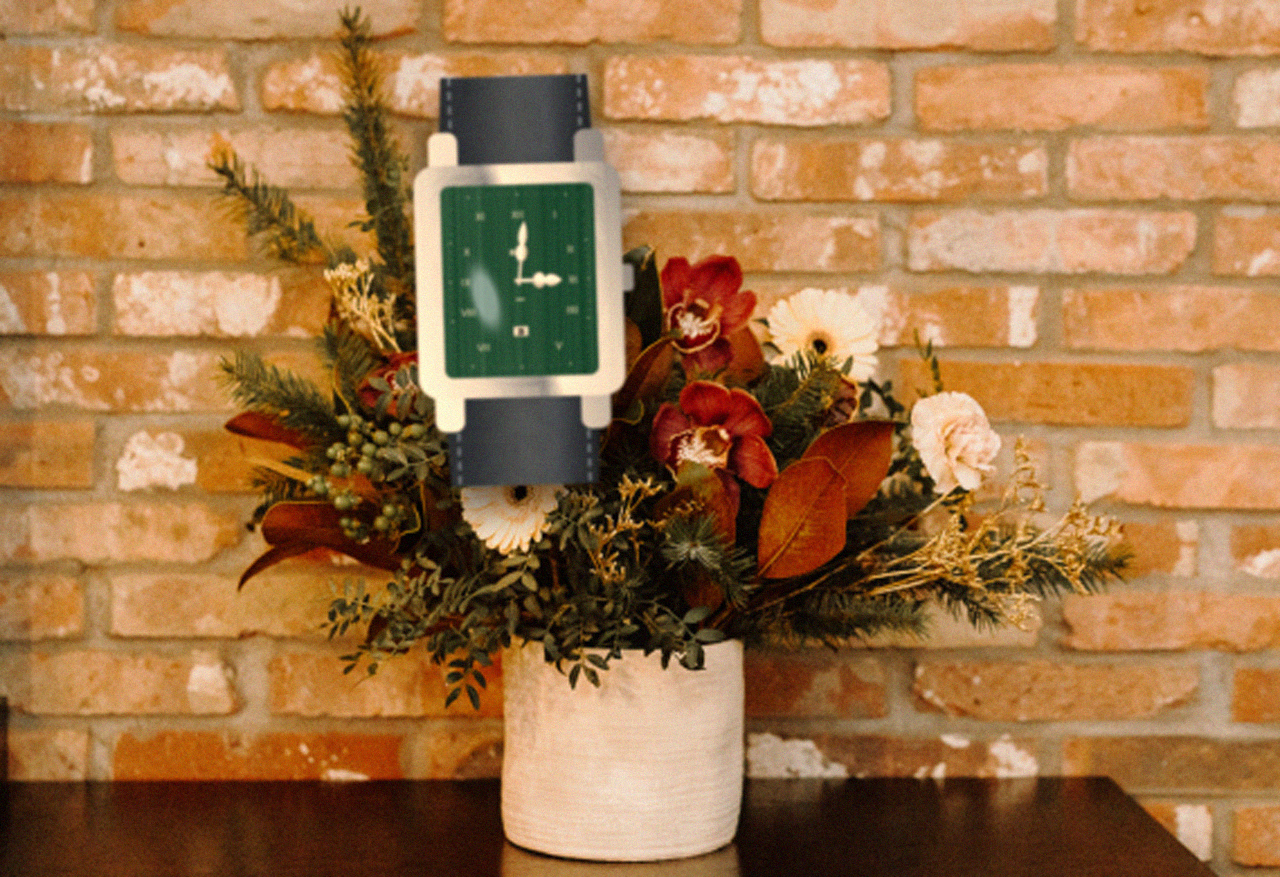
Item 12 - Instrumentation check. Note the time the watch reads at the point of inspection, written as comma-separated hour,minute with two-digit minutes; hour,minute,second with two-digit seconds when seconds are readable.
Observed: 3,01
